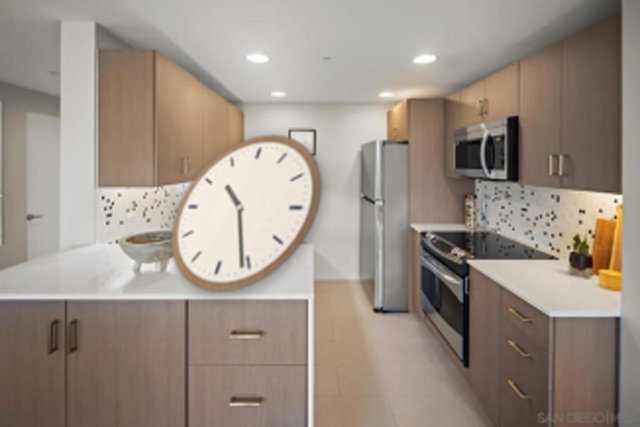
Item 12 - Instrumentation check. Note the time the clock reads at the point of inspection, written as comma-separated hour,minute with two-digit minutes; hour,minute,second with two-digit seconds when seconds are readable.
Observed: 10,26
